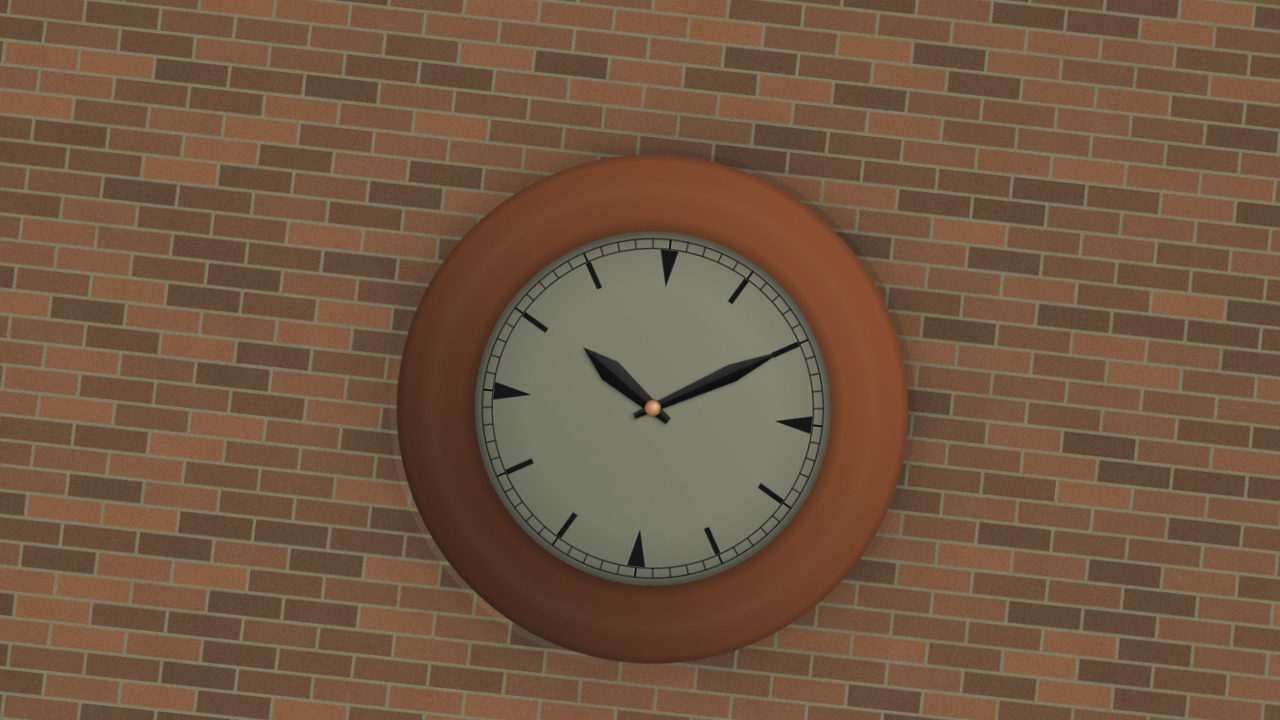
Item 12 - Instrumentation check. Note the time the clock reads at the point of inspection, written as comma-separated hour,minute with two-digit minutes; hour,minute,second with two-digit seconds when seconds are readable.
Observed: 10,10
